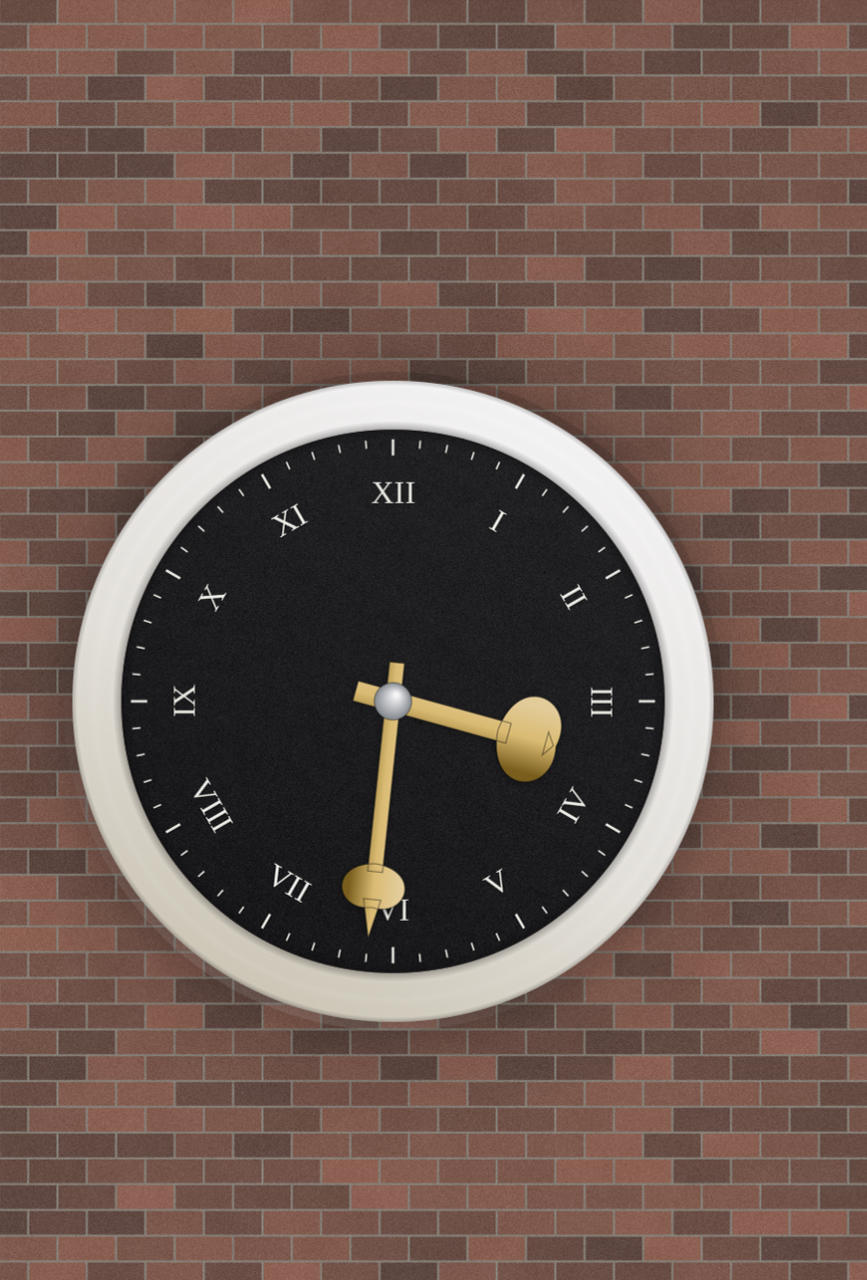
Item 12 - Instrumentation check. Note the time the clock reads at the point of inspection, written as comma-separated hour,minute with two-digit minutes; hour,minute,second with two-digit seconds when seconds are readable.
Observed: 3,31
